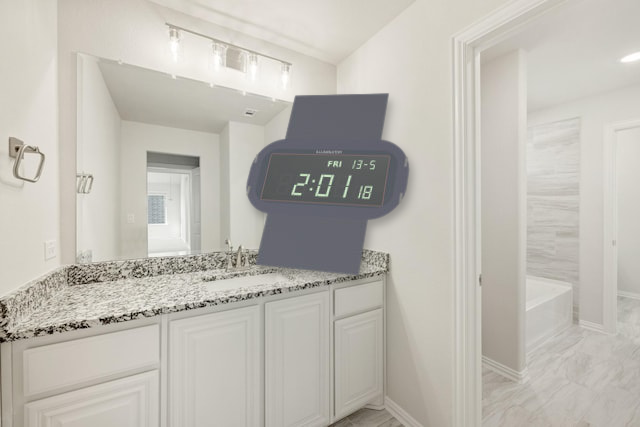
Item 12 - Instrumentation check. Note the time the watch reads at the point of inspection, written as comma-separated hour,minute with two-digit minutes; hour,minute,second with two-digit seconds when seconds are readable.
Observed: 2,01,18
